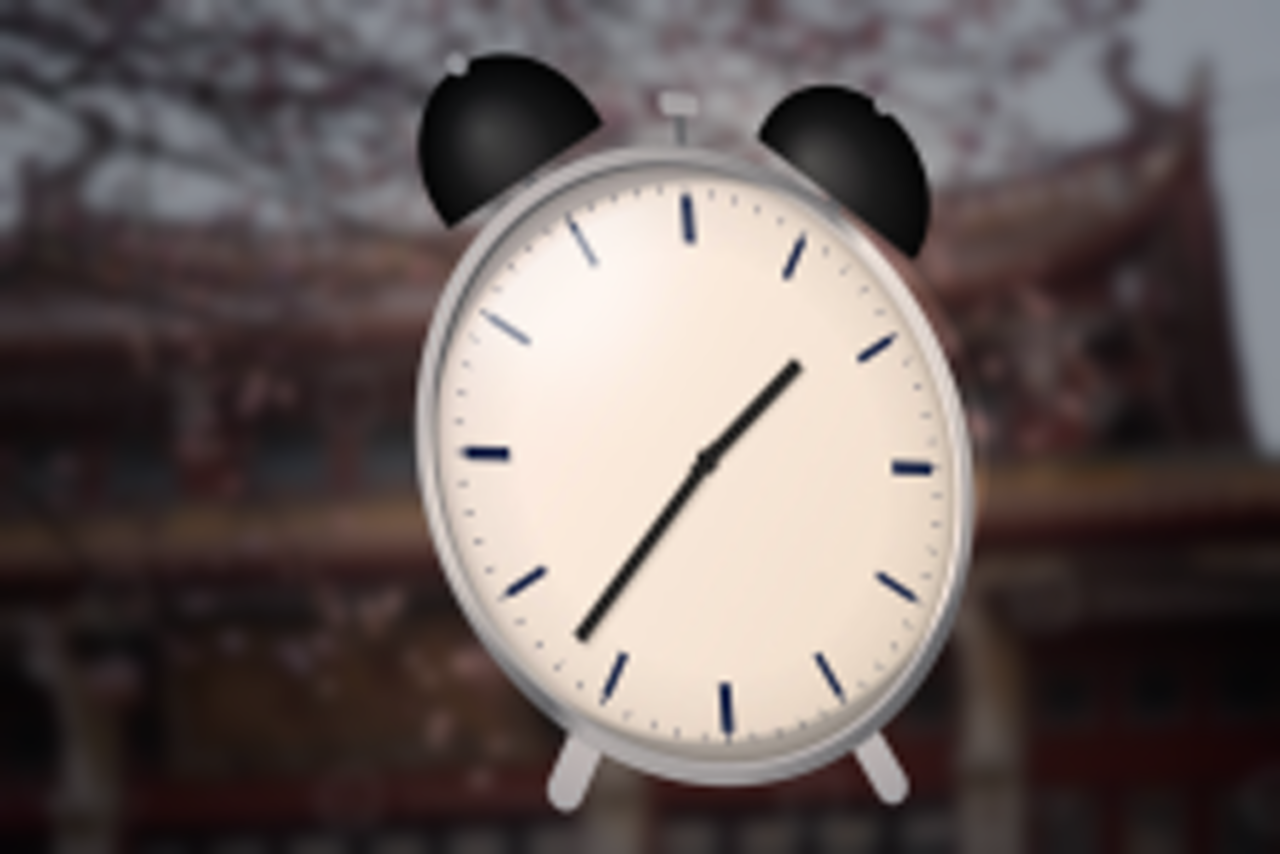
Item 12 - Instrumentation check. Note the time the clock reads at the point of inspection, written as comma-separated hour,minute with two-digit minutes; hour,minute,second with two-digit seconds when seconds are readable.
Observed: 1,37
